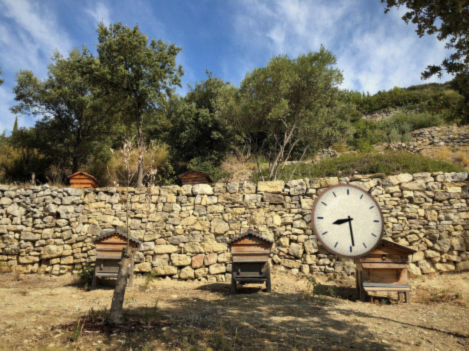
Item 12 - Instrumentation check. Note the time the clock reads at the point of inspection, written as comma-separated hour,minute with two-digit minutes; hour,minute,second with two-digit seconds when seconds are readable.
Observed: 8,29
